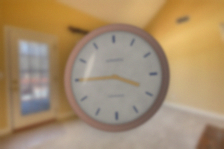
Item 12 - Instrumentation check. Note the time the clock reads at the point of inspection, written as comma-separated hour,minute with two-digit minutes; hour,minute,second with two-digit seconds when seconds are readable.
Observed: 3,45
